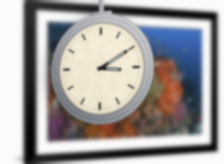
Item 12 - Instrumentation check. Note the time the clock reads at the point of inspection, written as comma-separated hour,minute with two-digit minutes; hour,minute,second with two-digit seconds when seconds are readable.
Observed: 3,10
